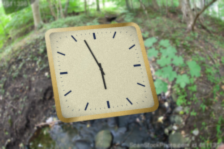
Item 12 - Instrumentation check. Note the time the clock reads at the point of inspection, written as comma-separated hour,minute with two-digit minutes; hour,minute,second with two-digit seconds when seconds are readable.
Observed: 5,57
